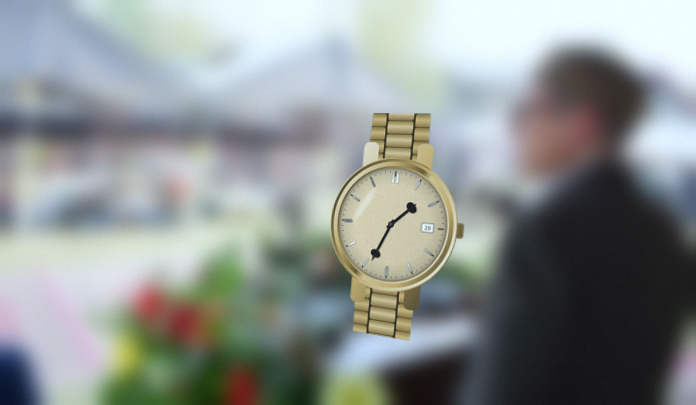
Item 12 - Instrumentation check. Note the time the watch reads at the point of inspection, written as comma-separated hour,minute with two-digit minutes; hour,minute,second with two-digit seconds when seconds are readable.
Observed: 1,34
